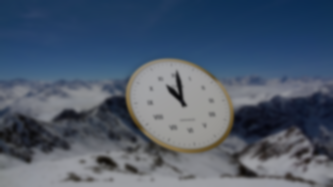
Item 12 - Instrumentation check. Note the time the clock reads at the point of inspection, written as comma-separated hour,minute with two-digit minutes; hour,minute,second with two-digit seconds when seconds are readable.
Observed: 11,01
